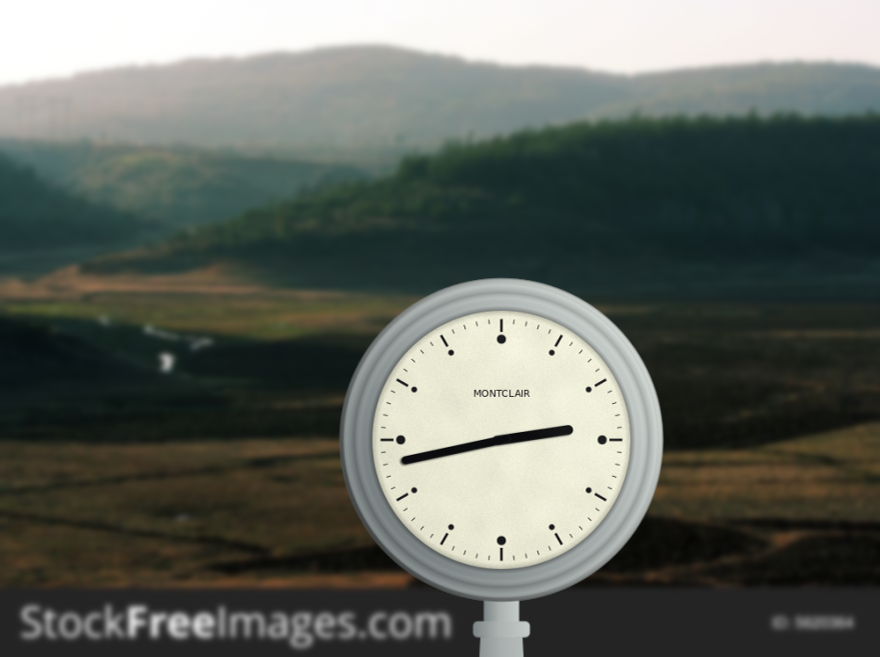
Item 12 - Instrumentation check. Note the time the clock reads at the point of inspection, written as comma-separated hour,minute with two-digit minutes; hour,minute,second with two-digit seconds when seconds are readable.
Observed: 2,43
